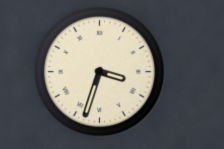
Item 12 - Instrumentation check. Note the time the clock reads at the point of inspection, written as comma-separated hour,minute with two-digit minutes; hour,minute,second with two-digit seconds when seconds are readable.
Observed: 3,33
